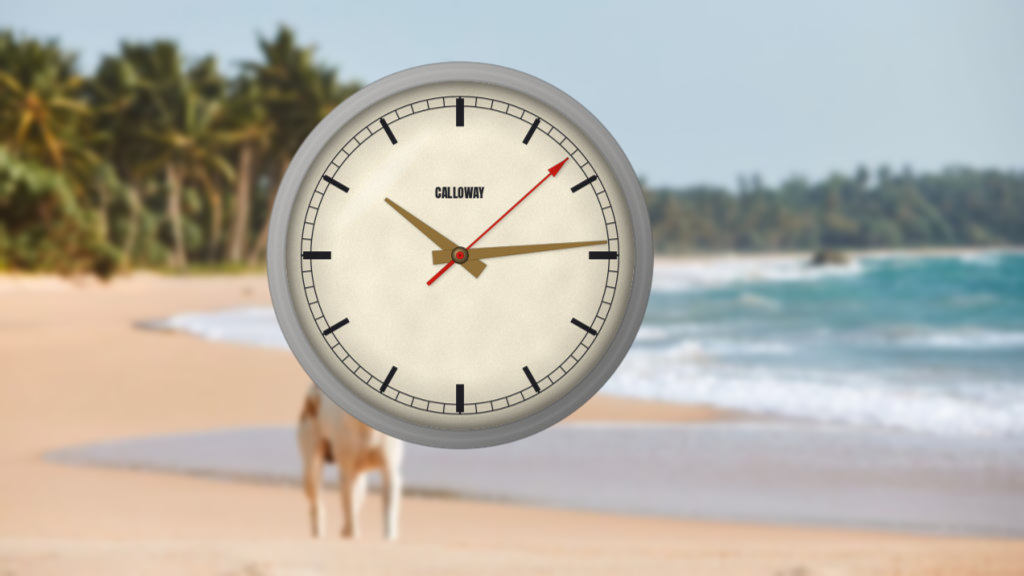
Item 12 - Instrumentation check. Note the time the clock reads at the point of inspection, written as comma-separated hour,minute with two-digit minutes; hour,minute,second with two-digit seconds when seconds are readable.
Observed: 10,14,08
